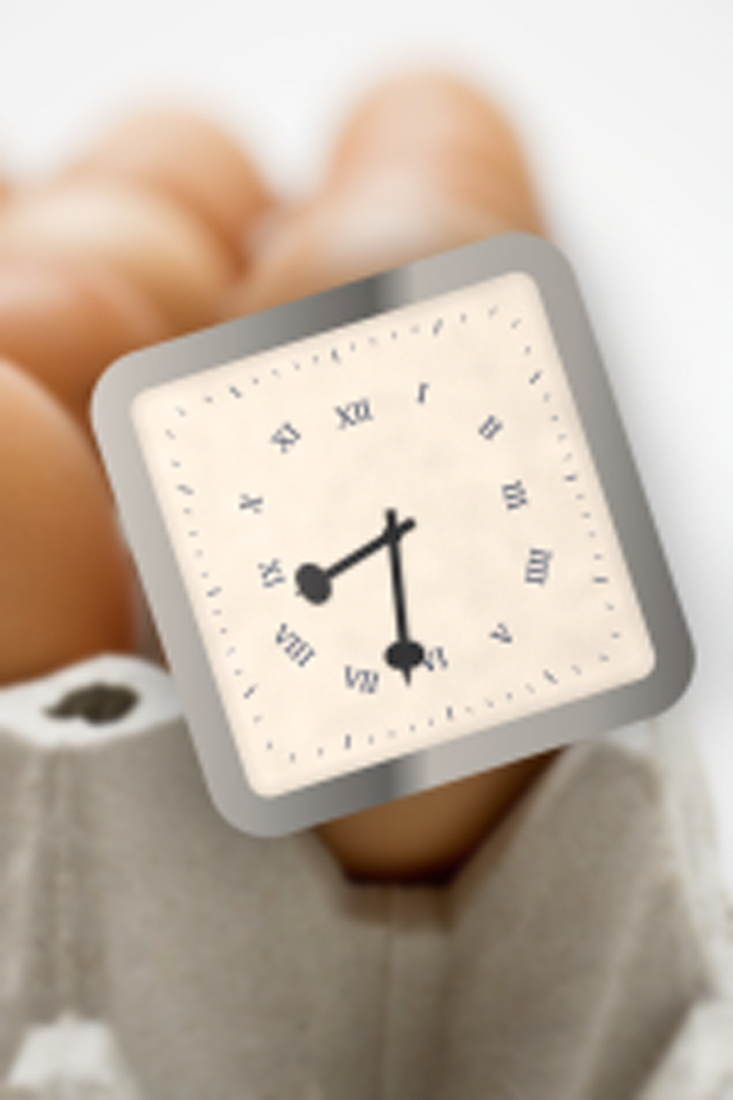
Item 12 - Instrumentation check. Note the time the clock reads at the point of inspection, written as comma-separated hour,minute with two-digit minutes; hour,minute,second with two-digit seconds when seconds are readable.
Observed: 8,32
